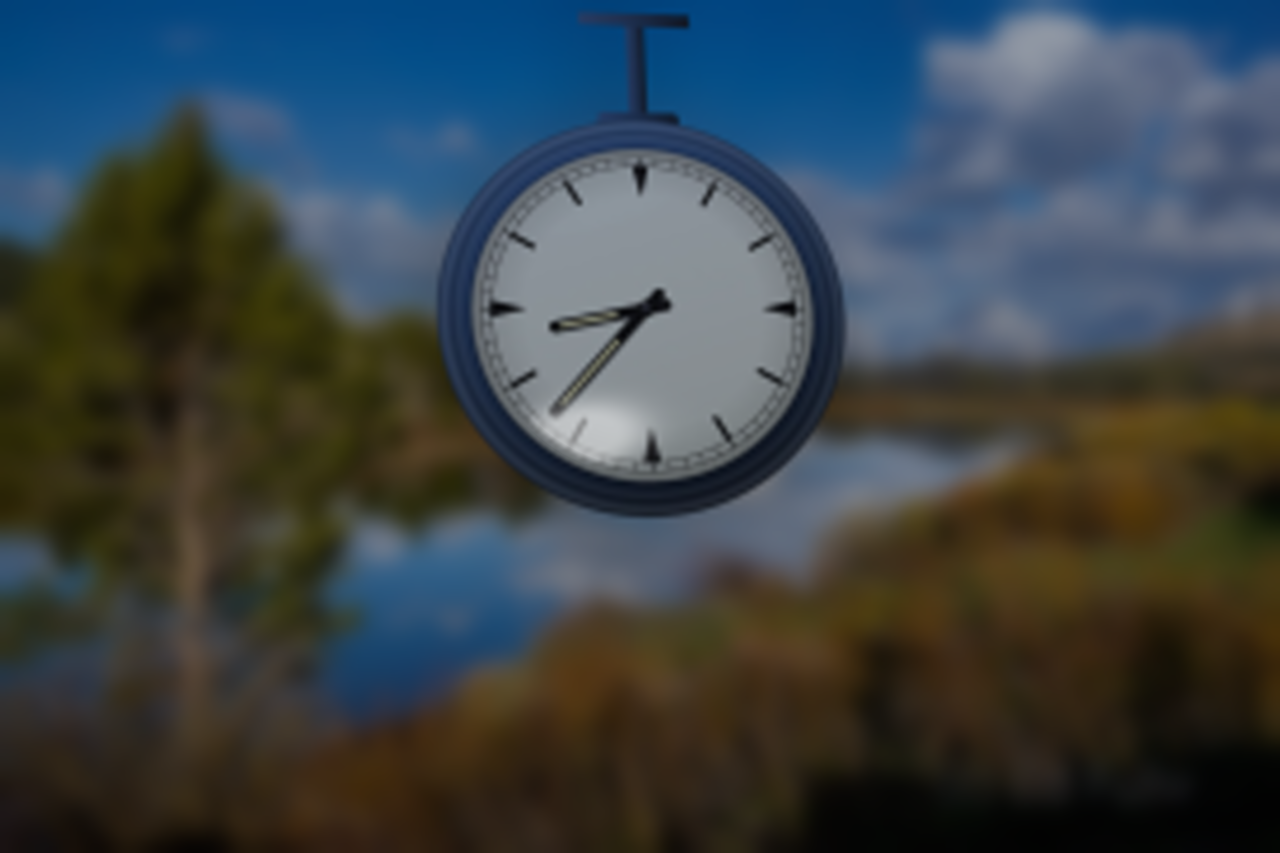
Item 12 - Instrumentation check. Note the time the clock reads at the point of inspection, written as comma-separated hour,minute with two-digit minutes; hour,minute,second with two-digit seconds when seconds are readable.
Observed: 8,37
